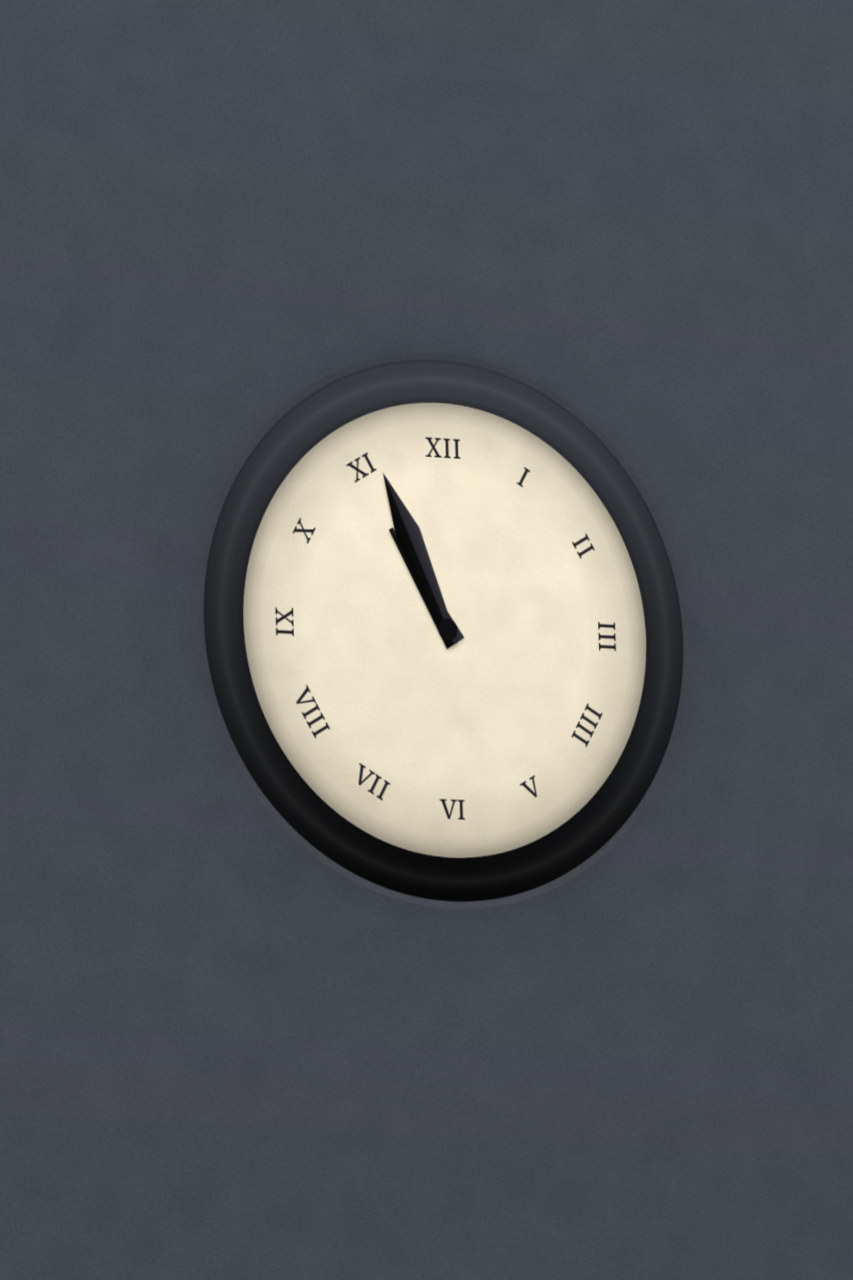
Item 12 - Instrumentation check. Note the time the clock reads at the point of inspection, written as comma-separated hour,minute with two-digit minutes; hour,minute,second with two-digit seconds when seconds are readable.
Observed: 10,56
